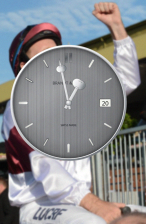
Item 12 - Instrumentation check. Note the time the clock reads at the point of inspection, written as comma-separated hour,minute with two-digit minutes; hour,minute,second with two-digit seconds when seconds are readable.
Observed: 12,58
